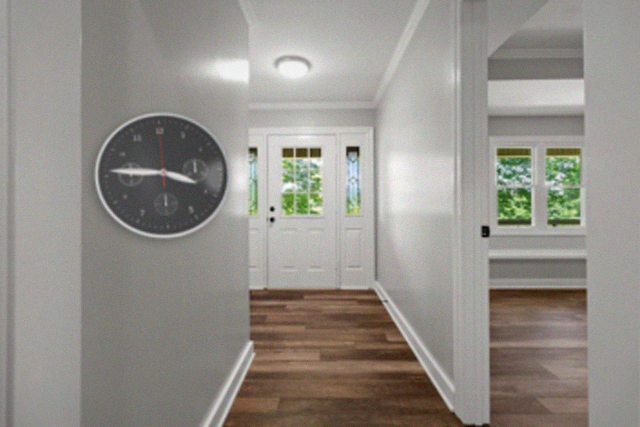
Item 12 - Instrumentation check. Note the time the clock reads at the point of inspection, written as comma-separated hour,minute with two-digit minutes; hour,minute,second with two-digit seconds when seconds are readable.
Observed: 3,46
